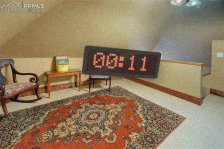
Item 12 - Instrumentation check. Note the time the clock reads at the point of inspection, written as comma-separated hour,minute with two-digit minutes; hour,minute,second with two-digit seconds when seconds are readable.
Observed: 0,11
